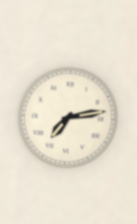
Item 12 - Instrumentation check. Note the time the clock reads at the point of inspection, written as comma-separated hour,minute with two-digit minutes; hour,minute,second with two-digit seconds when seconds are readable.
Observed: 7,13
